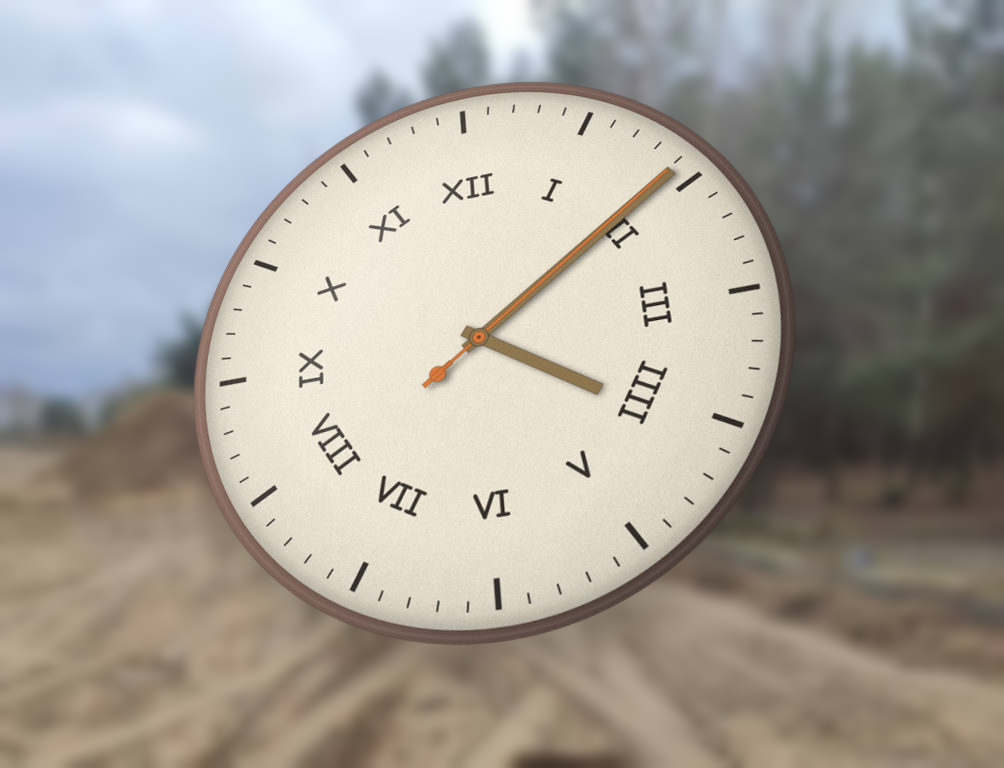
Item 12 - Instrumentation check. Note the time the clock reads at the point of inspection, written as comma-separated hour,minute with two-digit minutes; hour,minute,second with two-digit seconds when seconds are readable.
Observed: 4,09,09
